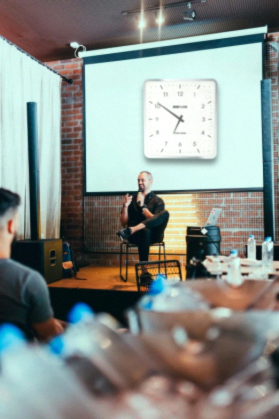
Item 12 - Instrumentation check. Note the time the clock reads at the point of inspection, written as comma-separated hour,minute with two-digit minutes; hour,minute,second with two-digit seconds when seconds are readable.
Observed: 6,51
